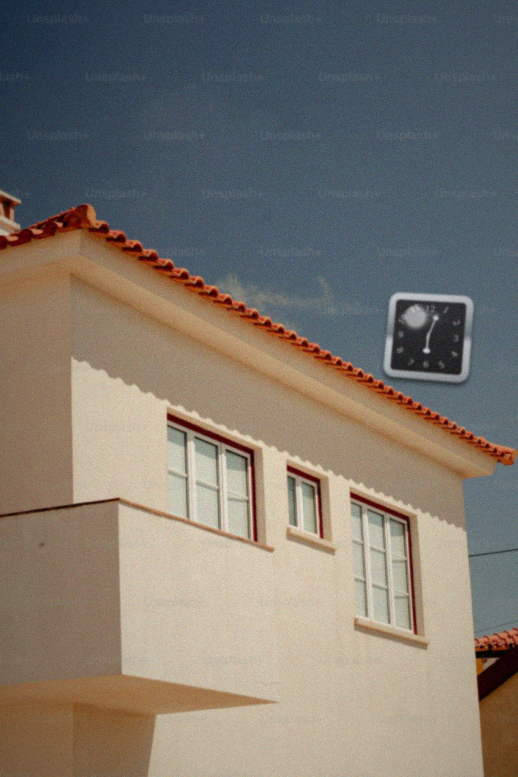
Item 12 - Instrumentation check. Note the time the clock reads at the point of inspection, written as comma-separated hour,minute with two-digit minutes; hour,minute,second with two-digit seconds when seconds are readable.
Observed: 6,03
